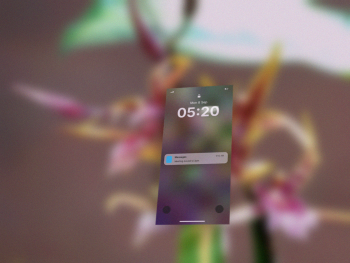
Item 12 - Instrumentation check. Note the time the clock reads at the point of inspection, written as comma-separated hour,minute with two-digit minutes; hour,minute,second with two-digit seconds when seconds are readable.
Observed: 5,20
